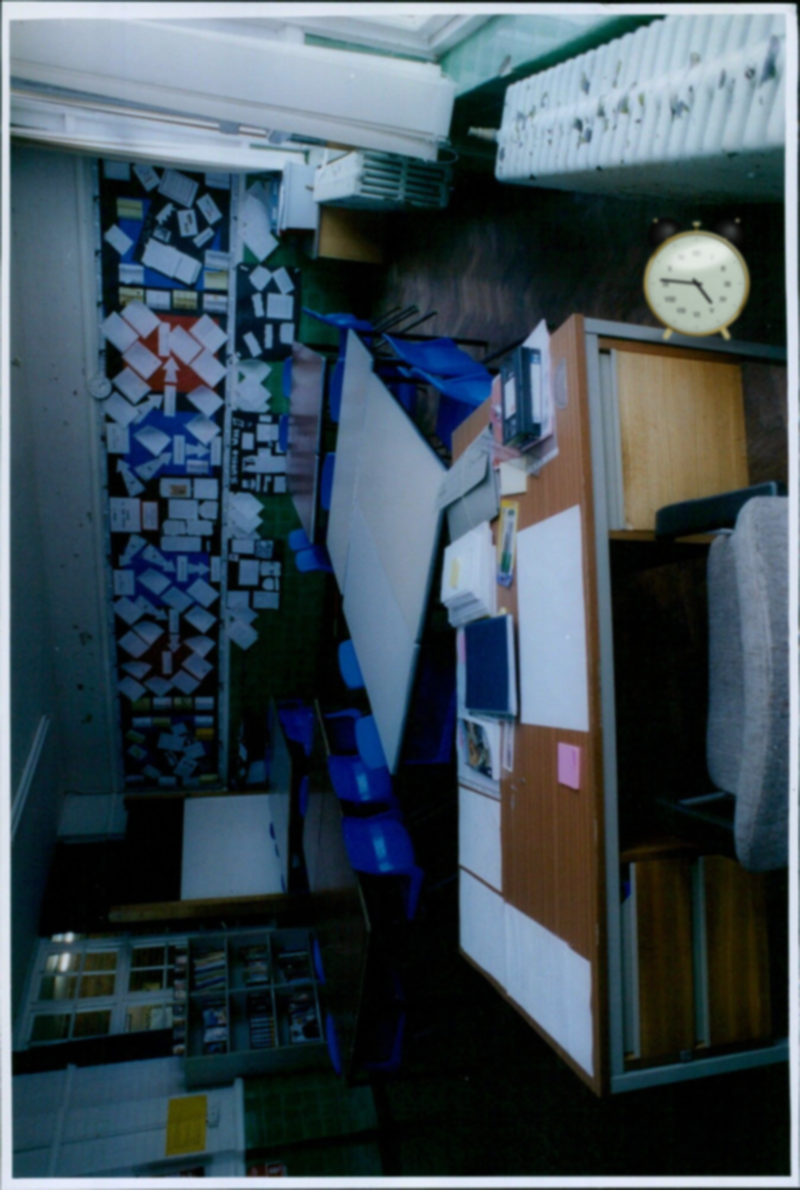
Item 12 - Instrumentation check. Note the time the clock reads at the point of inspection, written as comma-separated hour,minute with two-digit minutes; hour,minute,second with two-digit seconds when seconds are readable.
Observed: 4,46
